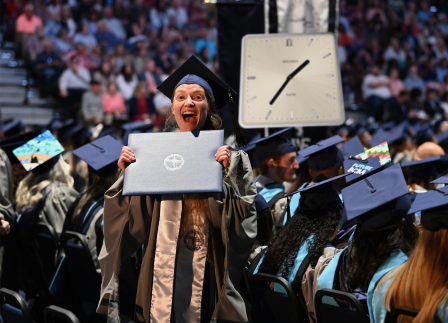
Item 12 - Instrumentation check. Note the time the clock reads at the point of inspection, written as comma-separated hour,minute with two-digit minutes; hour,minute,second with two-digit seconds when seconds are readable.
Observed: 1,36
